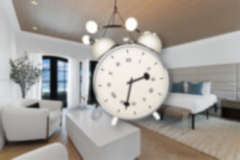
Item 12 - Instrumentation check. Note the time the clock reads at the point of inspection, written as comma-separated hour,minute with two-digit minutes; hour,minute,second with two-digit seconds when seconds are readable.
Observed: 2,33
